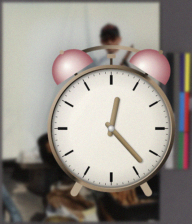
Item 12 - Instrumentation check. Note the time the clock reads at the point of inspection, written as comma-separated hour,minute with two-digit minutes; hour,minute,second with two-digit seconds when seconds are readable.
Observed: 12,23
